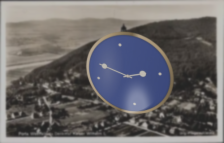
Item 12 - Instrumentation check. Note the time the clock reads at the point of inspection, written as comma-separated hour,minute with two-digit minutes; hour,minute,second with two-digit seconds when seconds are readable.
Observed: 2,50
